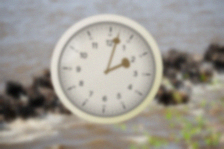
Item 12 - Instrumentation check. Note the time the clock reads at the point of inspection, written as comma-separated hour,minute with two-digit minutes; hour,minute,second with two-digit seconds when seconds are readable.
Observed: 2,02
